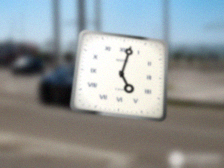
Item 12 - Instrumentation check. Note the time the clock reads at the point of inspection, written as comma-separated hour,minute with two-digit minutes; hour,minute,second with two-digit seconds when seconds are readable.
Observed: 5,02
